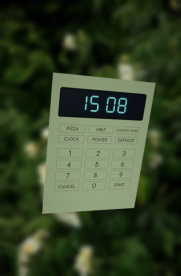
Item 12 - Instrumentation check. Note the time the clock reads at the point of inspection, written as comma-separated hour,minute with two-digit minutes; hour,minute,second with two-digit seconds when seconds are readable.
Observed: 15,08
